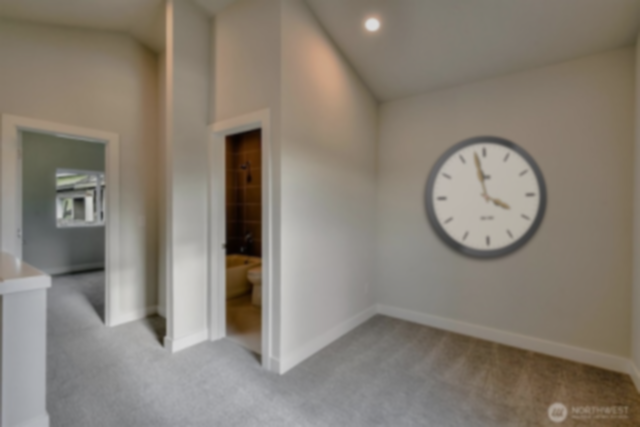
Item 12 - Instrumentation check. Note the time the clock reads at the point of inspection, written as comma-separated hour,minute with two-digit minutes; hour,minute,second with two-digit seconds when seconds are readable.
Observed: 3,58
